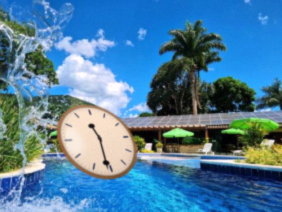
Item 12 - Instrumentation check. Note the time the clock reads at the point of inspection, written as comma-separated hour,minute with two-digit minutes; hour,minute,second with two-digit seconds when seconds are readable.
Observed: 11,31
